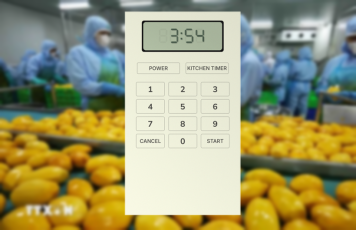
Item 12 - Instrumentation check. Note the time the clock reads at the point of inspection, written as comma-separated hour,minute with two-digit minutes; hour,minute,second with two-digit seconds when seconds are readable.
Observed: 3,54
